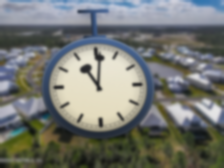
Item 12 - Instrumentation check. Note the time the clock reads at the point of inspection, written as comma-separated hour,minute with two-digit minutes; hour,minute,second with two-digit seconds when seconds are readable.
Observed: 11,01
